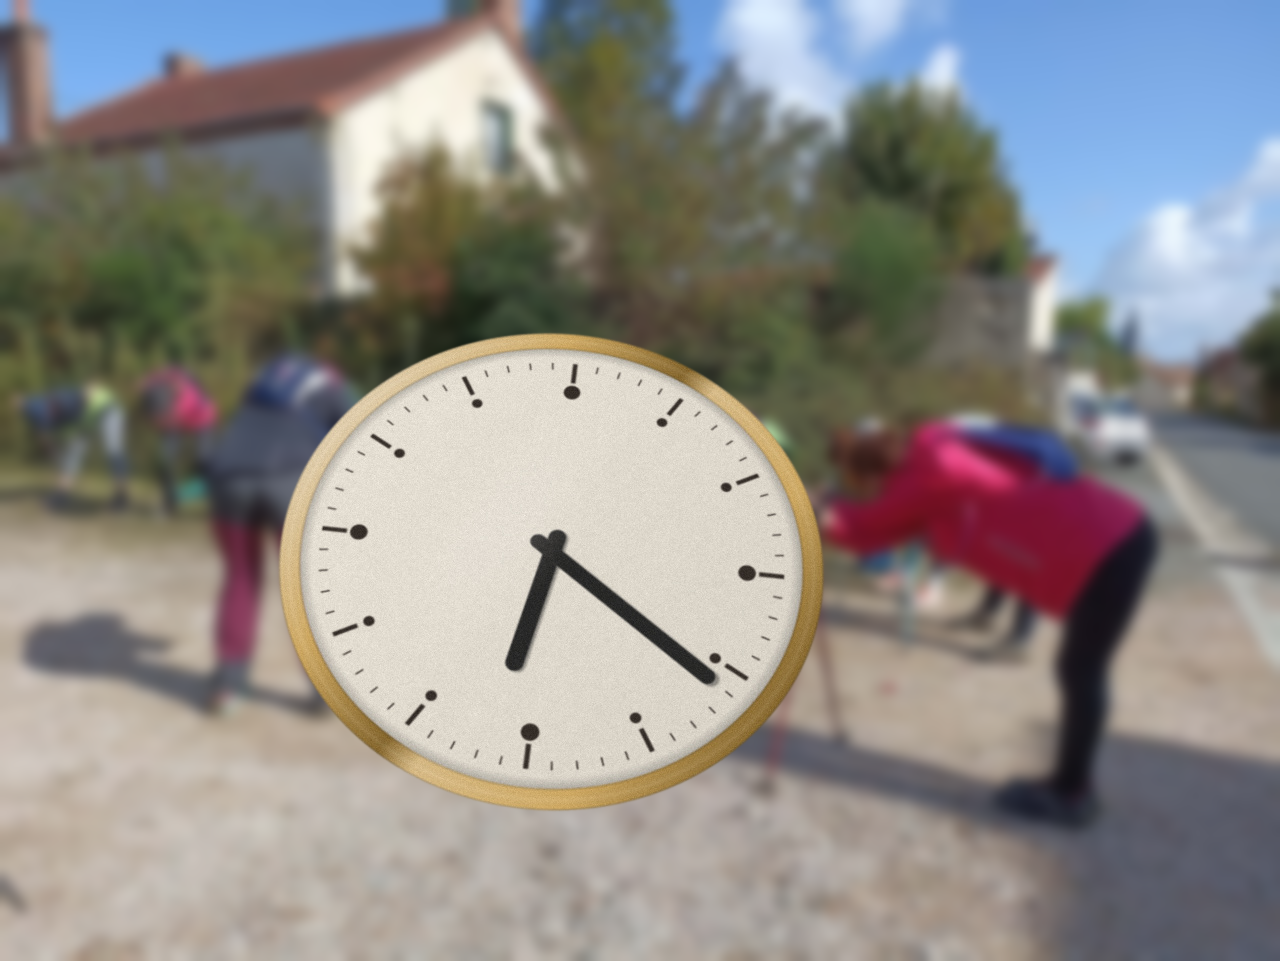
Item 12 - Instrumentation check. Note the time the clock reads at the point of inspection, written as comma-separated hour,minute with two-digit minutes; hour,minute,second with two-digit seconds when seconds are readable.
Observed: 6,21
